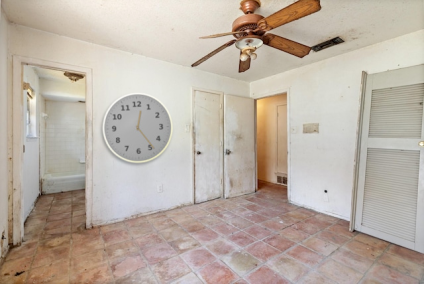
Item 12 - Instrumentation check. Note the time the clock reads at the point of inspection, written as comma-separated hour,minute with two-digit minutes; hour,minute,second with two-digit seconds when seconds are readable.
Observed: 12,24
